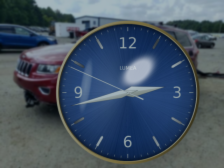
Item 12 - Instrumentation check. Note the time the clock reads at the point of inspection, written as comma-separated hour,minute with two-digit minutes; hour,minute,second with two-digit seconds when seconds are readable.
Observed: 2,42,49
